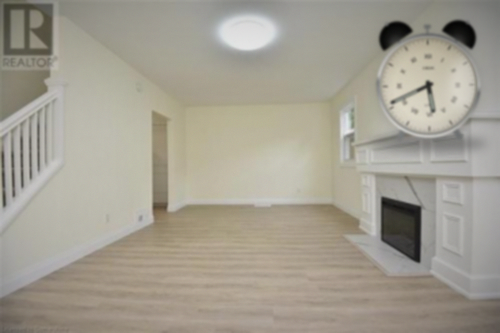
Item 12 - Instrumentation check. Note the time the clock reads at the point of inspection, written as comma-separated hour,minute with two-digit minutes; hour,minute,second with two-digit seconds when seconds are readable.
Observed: 5,41
